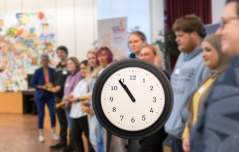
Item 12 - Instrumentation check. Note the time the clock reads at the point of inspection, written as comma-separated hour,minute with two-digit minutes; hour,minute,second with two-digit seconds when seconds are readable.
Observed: 10,54
